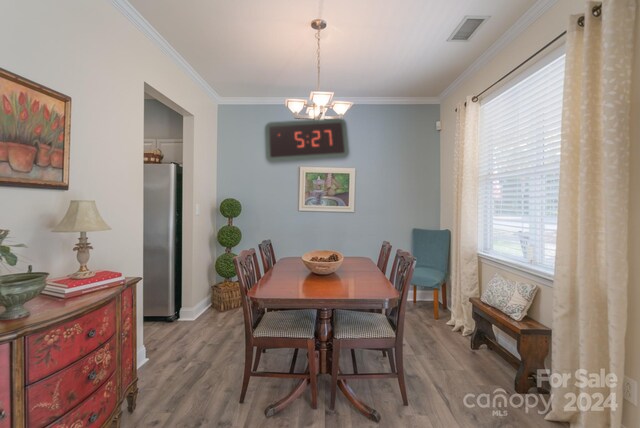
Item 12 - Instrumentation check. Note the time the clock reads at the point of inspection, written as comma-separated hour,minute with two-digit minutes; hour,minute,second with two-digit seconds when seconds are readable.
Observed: 5,27
